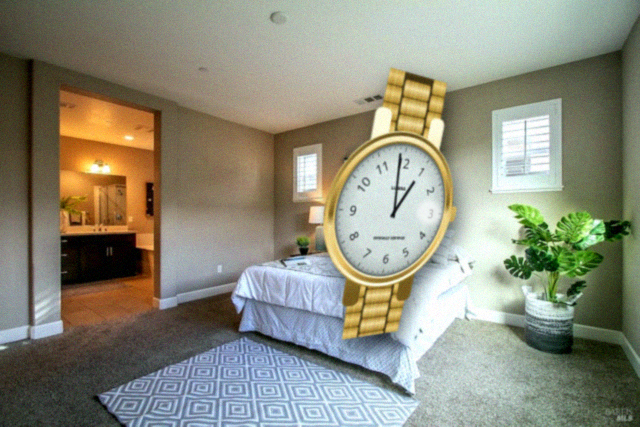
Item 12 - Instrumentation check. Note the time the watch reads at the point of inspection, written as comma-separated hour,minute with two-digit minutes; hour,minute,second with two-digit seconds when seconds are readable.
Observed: 12,59
